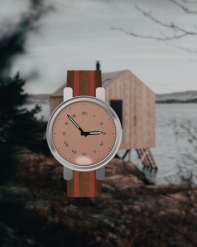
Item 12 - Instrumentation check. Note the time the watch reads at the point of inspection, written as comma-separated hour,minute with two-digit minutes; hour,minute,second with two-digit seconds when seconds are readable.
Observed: 2,53
